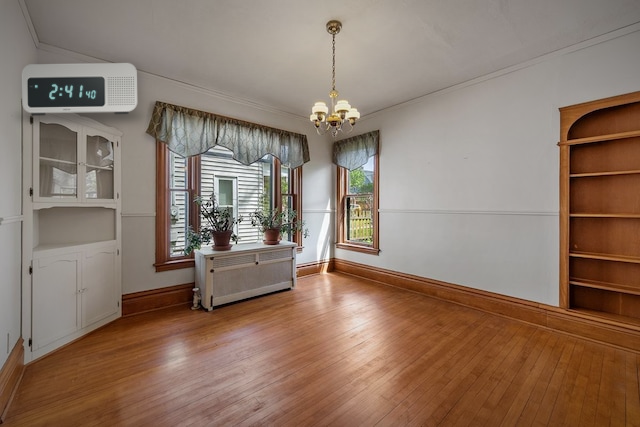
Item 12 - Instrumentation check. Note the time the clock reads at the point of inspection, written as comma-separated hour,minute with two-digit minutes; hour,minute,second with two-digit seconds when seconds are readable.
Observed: 2,41,40
